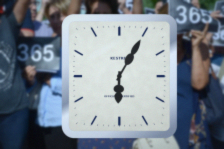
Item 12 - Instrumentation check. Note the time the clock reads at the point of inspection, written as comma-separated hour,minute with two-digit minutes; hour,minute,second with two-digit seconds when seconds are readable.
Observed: 6,05
